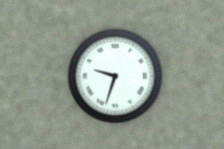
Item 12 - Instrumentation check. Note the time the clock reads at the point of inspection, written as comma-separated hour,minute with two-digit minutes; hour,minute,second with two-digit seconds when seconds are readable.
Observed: 9,33
